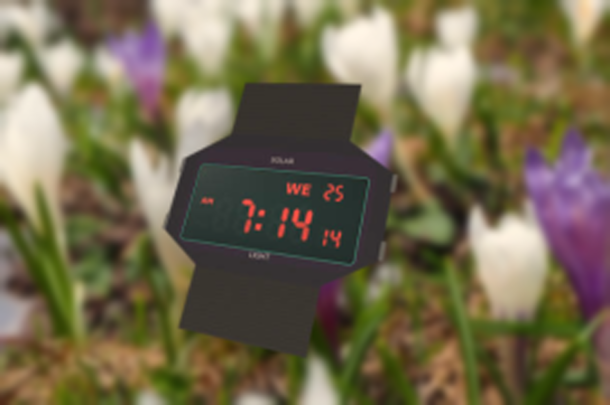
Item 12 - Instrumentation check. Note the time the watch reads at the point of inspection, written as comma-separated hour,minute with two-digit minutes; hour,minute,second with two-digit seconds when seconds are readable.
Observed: 7,14,14
